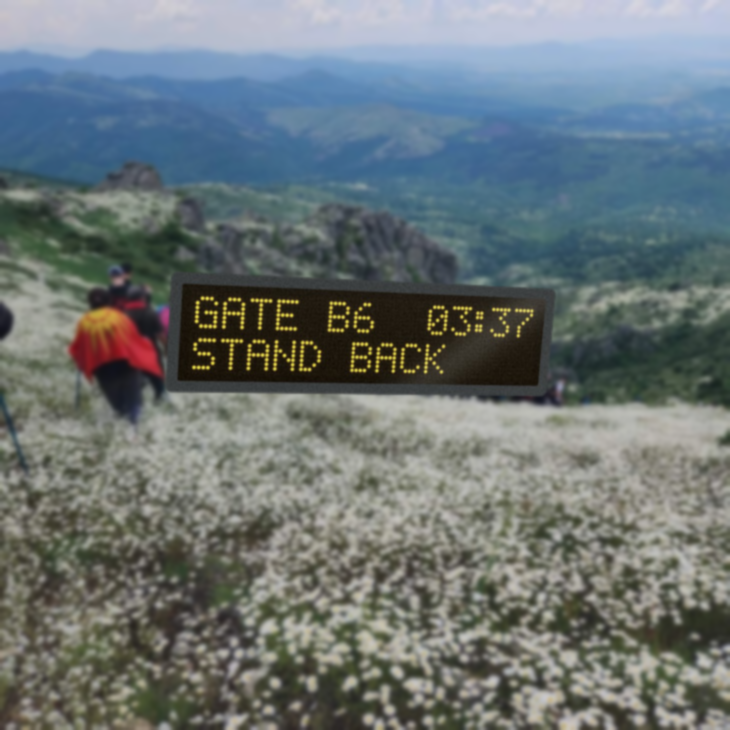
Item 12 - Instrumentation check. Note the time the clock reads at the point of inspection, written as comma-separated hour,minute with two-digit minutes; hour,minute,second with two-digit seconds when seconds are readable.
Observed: 3,37
